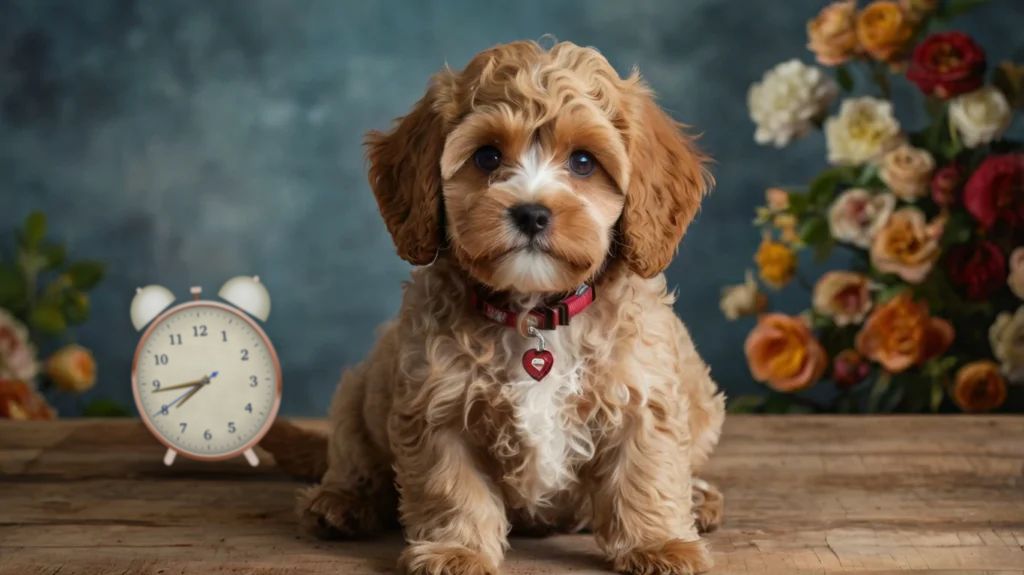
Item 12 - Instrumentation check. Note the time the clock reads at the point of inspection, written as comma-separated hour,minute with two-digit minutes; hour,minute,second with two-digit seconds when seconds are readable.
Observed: 7,43,40
